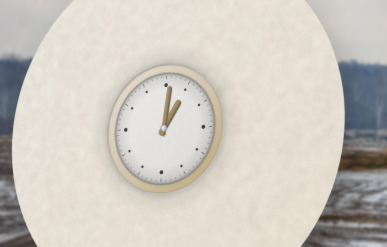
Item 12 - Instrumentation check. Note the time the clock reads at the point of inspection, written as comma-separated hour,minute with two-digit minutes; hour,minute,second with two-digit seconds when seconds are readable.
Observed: 1,01
